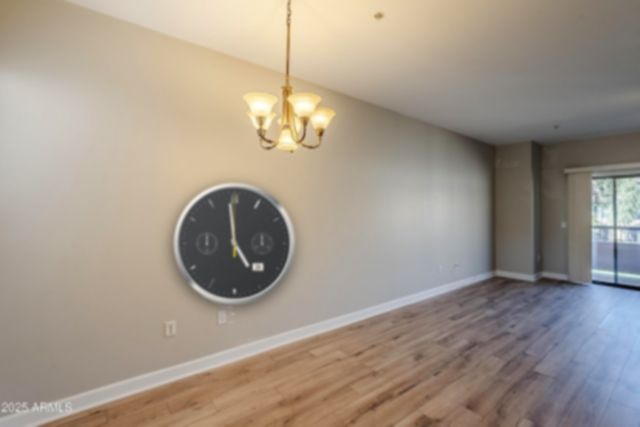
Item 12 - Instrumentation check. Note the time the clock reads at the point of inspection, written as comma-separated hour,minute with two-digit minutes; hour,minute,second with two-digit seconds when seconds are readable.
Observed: 4,59
